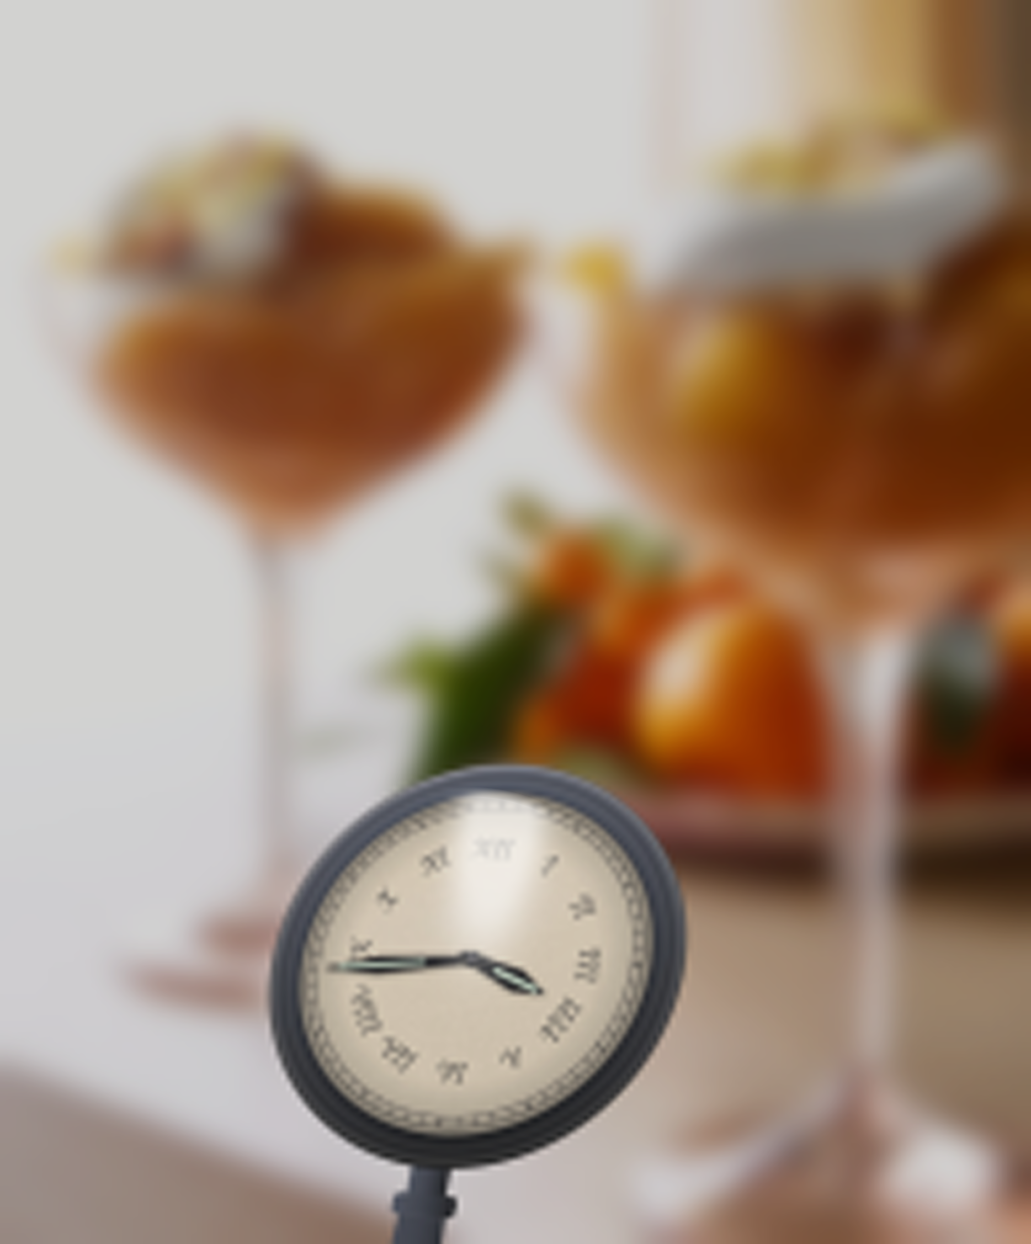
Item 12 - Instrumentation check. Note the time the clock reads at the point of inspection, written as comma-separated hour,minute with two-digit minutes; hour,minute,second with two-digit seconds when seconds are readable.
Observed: 3,44
